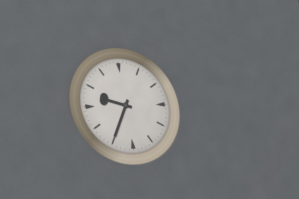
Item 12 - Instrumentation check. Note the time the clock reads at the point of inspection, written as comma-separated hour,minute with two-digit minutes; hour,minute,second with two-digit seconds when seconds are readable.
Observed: 9,35
